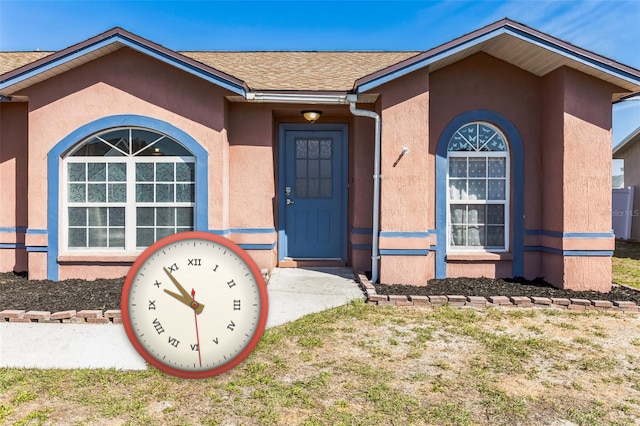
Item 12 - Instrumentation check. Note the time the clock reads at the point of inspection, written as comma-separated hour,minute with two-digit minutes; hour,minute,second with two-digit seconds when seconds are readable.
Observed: 9,53,29
